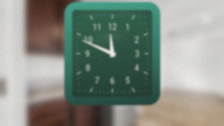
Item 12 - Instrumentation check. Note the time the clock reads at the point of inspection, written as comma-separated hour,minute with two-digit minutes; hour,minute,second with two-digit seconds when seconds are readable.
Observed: 11,49
